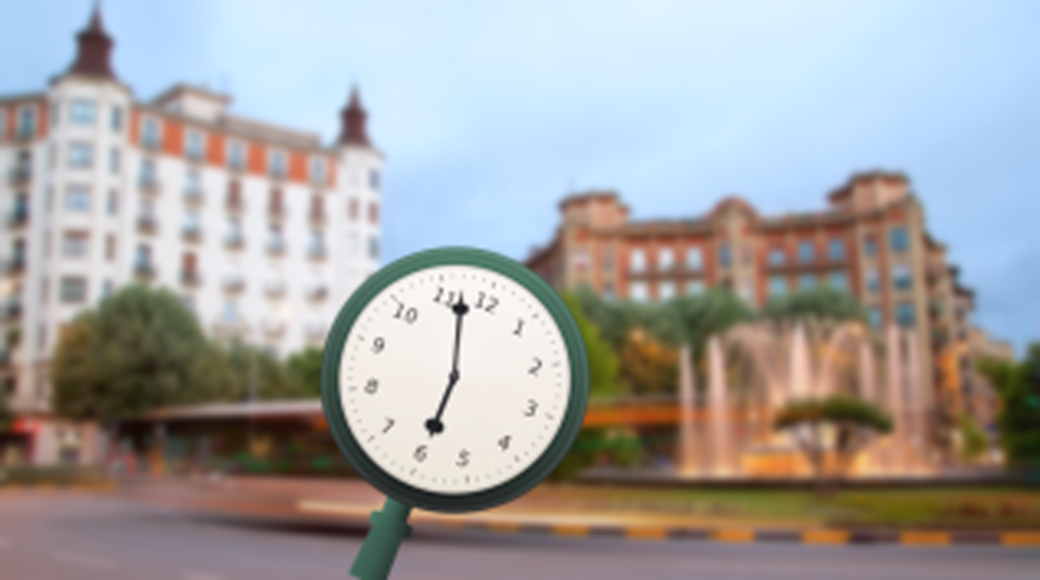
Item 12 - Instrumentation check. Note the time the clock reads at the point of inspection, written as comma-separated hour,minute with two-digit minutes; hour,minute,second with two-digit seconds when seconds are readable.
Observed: 5,57
